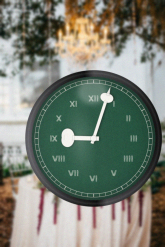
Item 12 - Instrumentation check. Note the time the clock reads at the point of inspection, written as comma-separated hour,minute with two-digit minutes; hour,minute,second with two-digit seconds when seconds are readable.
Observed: 9,03
